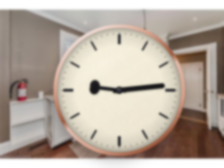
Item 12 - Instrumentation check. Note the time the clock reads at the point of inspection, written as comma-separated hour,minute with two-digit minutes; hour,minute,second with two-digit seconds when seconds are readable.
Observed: 9,14
